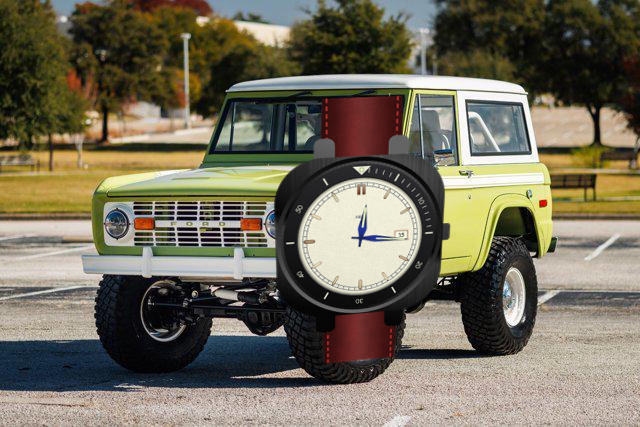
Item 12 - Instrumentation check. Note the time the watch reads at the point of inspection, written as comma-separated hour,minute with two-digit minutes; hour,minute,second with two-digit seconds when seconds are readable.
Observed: 12,16
